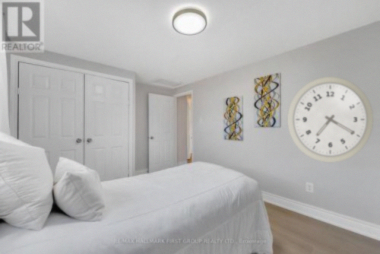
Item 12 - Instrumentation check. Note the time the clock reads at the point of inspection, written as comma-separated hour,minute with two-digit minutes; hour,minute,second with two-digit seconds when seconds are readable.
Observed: 7,20
